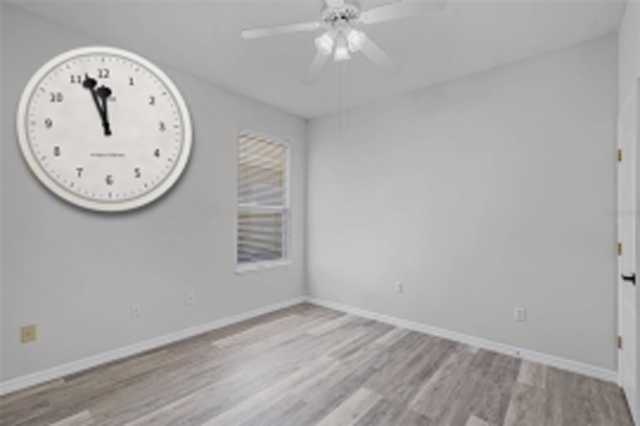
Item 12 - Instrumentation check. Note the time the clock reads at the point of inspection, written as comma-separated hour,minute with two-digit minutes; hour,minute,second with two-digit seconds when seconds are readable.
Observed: 11,57
